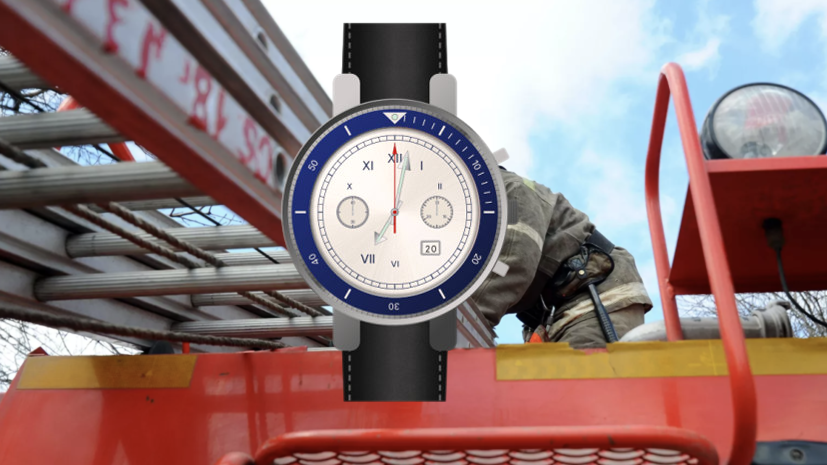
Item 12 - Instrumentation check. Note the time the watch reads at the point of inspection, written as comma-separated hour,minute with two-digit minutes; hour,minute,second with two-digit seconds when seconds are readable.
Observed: 7,02
